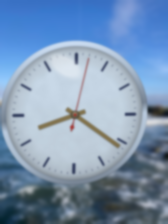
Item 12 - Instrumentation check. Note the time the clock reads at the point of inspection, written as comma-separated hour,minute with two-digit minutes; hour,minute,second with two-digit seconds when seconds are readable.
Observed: 8,21,02
